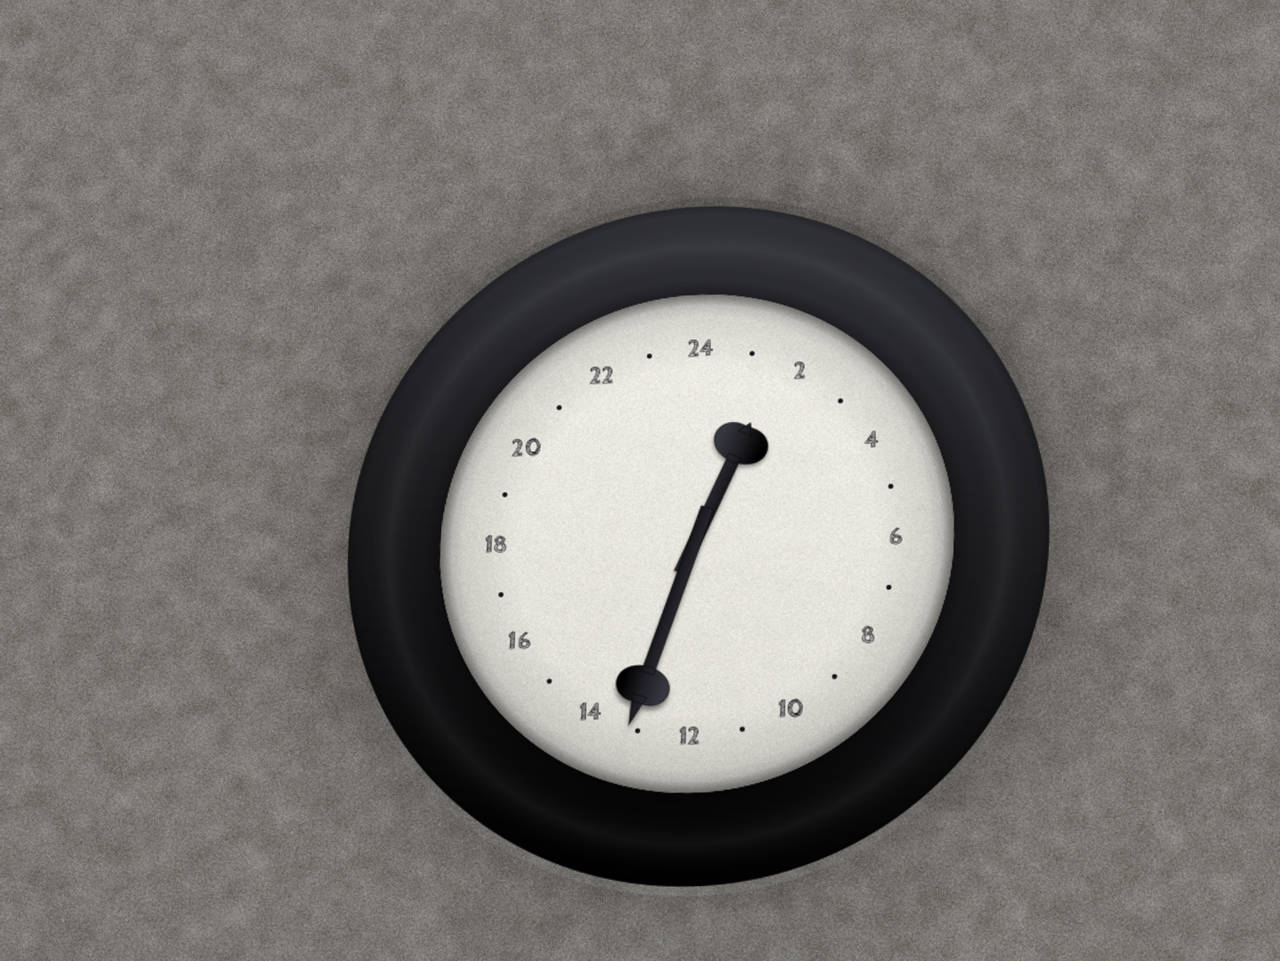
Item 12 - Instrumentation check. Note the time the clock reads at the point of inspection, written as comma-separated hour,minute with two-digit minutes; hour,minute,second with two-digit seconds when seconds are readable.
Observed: 1,33
